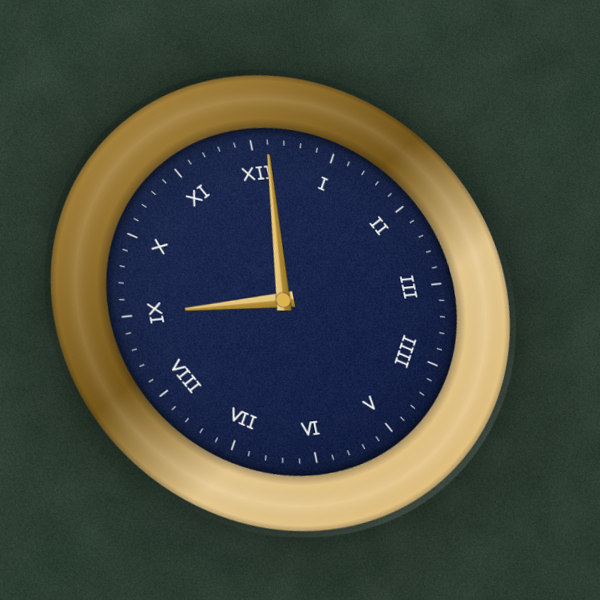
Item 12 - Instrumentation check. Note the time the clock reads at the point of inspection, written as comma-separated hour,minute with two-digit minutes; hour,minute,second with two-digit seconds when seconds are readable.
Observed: 9,01
